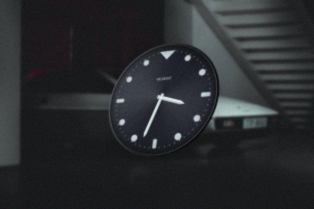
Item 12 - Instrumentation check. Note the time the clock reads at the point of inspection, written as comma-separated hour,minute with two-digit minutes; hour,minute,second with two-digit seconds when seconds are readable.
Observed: 3,33
